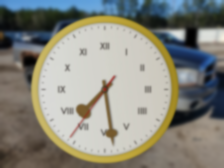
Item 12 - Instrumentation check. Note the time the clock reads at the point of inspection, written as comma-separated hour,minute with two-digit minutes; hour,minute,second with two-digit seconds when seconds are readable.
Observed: 7,28,36
